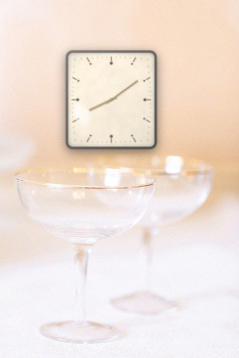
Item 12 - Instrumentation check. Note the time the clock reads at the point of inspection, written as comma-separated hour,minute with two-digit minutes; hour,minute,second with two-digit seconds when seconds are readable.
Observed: 8,09
